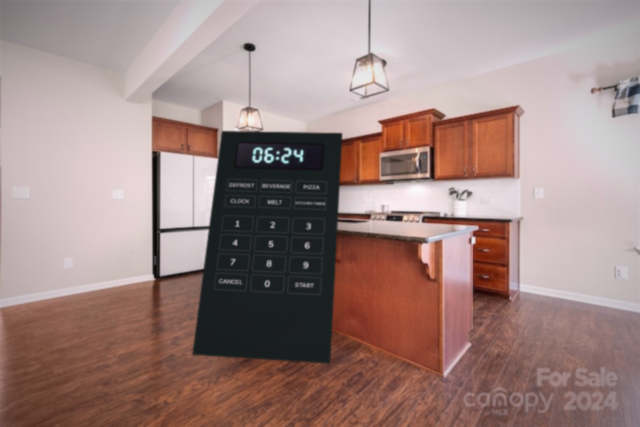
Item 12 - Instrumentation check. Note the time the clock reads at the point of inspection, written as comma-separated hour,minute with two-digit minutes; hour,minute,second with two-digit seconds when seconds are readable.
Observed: 6,24
